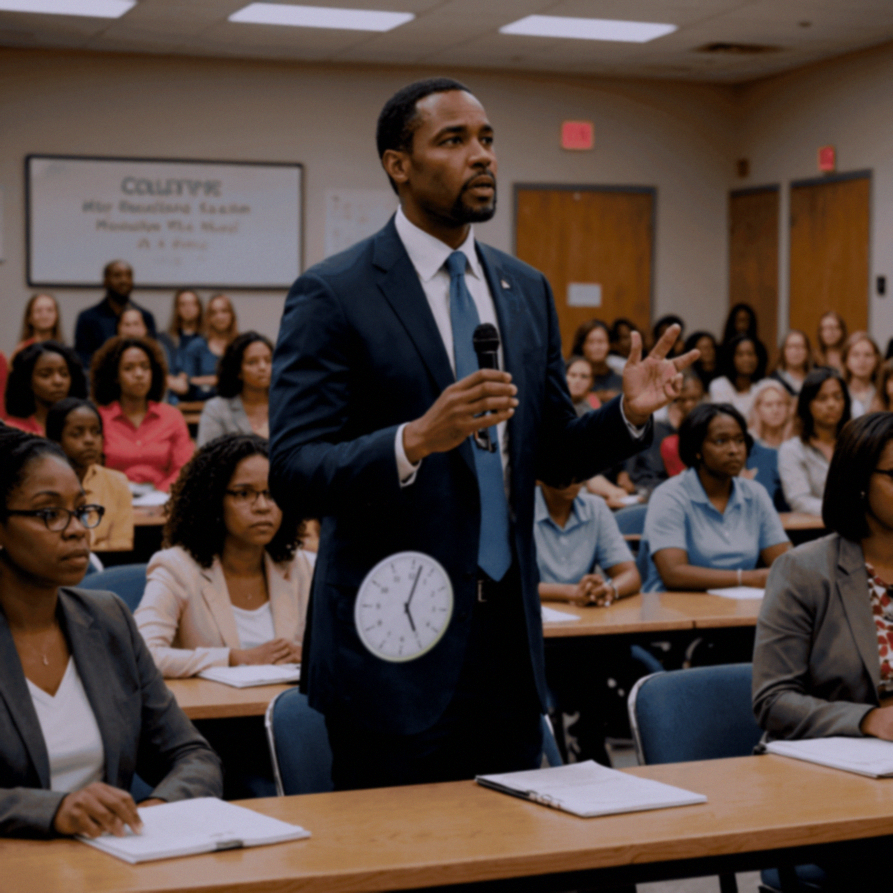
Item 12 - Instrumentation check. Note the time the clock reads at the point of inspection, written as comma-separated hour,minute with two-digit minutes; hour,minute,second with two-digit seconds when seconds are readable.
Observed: 5,02
